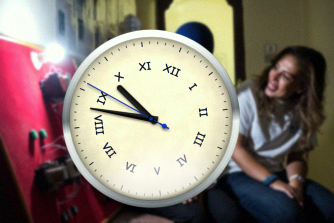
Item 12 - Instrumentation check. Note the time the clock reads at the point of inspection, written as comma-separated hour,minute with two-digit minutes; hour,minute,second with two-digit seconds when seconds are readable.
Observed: 9,42,46
